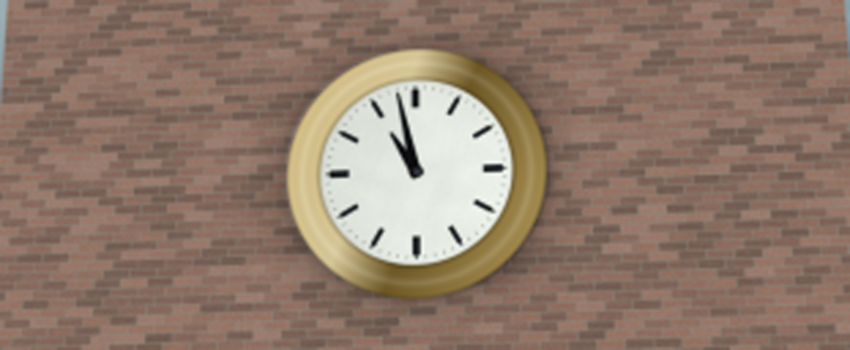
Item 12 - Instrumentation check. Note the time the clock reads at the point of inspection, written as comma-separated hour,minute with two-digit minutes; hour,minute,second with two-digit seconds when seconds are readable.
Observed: 10,58
